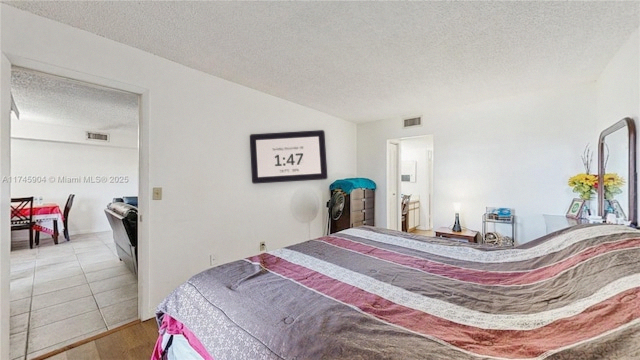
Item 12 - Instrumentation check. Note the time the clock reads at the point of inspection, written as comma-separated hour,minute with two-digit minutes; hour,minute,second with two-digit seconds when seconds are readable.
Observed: 1,47
